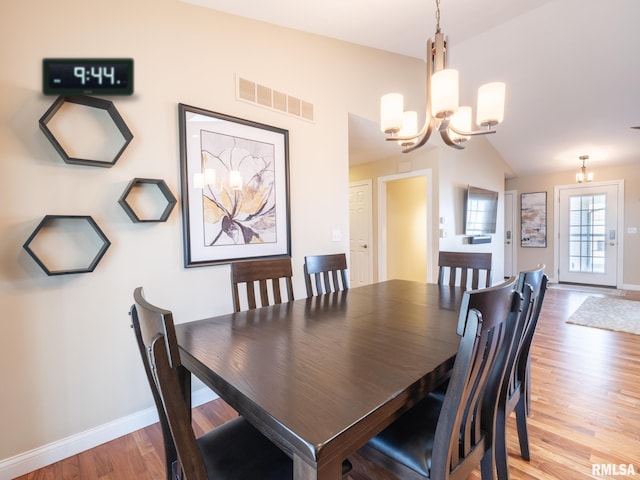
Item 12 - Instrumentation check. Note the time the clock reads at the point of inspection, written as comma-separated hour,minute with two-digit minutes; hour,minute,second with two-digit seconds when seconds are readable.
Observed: 9,44
